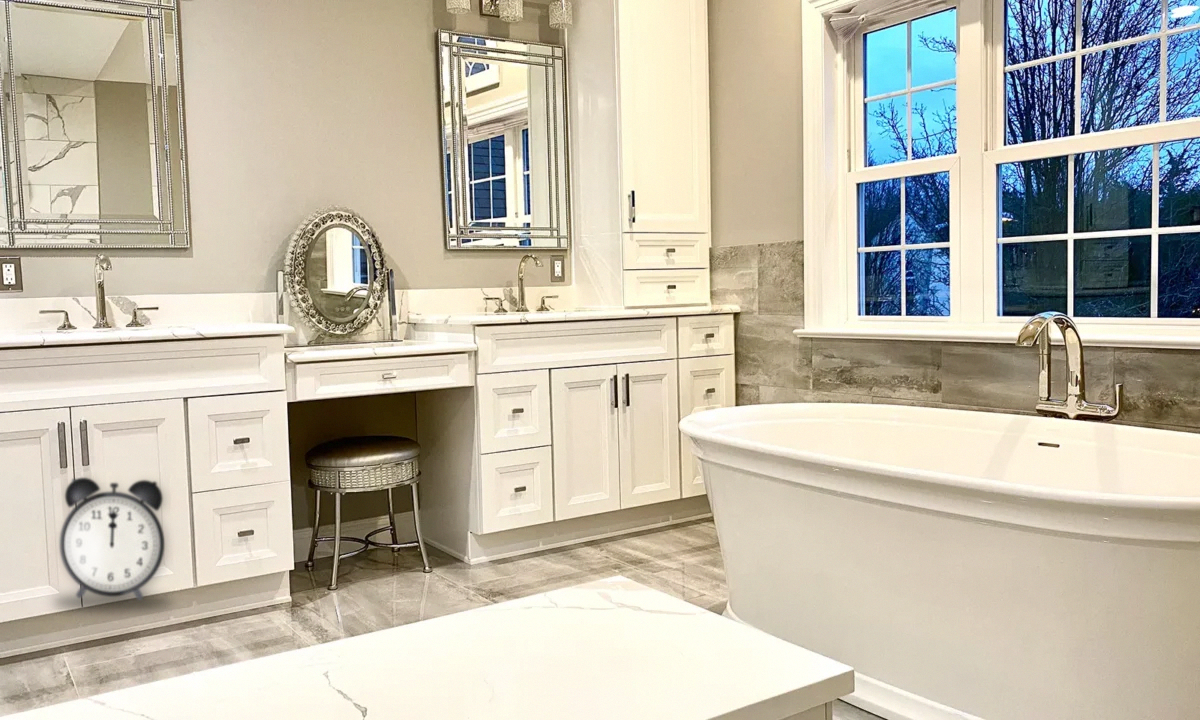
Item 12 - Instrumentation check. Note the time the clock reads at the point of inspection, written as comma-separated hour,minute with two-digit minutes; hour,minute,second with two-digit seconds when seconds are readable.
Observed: 12,00
